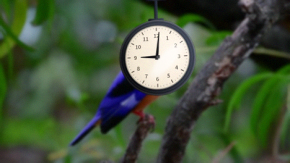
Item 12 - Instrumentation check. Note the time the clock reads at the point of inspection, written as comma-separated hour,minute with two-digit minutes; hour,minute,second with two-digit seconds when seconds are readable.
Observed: 9,01
